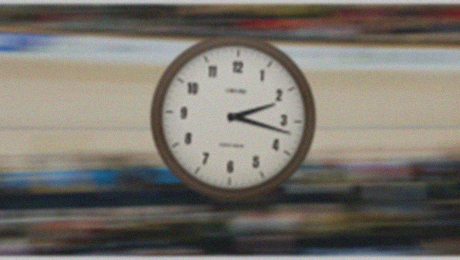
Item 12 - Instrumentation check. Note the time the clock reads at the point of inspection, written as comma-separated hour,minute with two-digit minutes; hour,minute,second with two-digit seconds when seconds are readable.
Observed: 2,17
